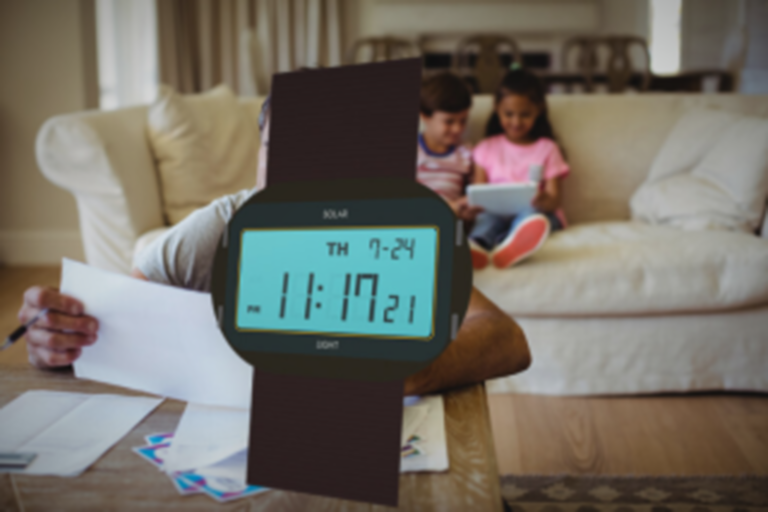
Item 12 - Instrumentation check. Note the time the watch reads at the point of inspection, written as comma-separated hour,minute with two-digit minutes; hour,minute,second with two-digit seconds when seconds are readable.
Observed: 11,17,21
